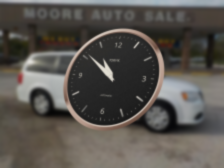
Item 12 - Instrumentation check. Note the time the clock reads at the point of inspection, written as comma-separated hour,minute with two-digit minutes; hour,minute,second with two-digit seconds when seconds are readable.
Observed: 10,51
